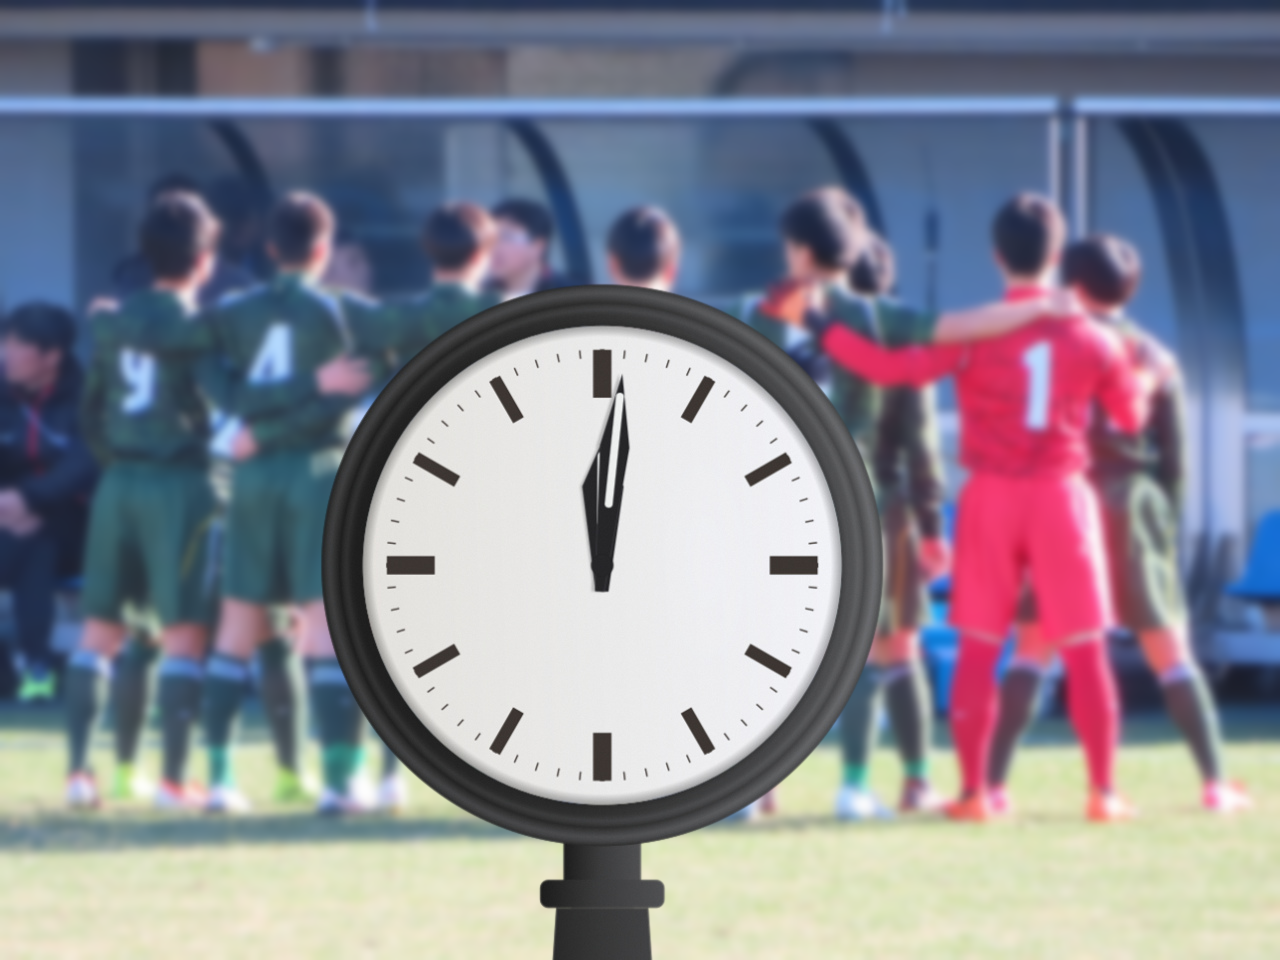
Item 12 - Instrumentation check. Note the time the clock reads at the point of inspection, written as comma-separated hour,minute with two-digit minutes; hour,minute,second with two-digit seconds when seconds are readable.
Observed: 12,01
